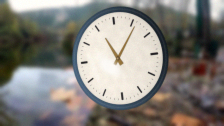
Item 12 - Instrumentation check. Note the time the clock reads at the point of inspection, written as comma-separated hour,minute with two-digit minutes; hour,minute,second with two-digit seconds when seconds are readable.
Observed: 11,06
